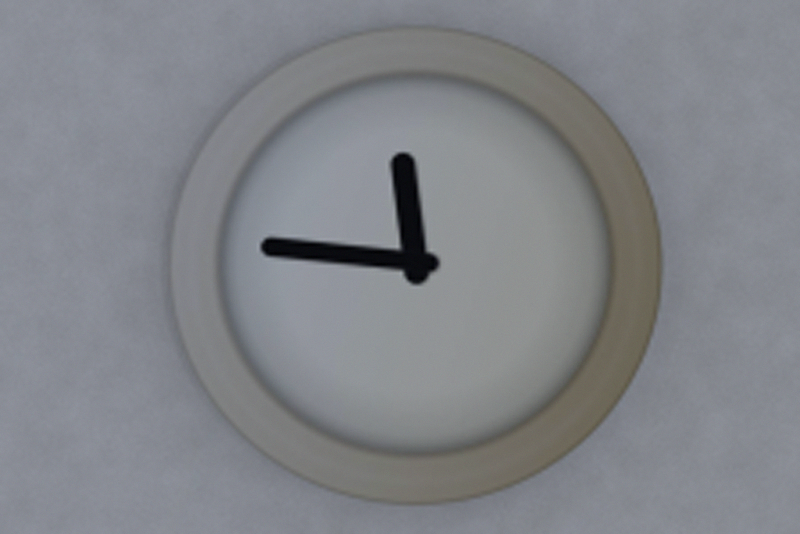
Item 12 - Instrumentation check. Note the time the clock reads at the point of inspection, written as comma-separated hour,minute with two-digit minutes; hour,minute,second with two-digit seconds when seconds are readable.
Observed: 11,46
